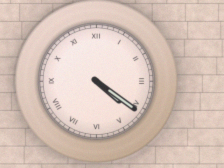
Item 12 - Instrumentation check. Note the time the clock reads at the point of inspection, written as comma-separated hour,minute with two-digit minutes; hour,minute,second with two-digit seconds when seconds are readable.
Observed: 4,21
